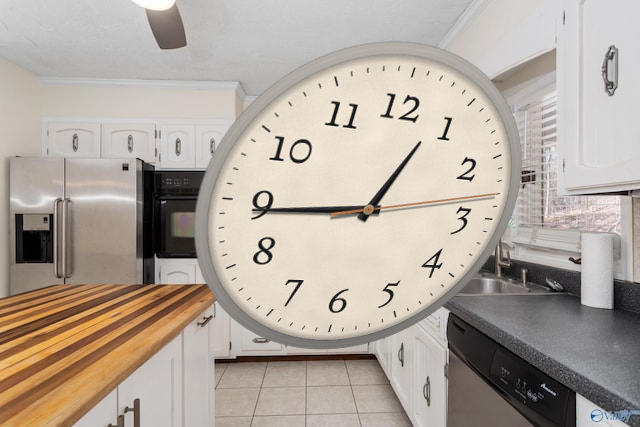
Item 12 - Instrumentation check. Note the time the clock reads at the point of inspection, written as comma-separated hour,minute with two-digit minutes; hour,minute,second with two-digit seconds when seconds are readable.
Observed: 12,44,13
